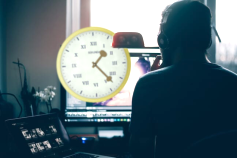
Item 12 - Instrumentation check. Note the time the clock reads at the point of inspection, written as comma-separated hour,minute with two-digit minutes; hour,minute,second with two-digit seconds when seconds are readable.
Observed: 1,23
